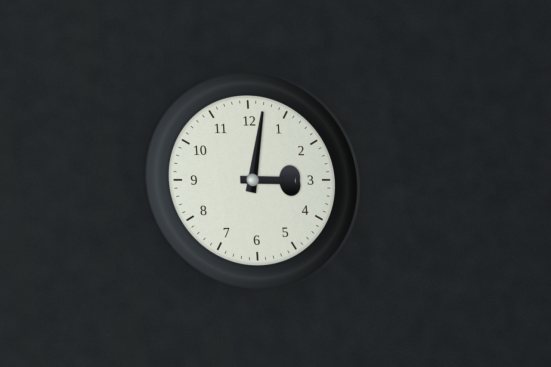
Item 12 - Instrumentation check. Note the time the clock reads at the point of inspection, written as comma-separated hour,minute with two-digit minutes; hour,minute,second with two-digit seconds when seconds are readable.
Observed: 3,02
